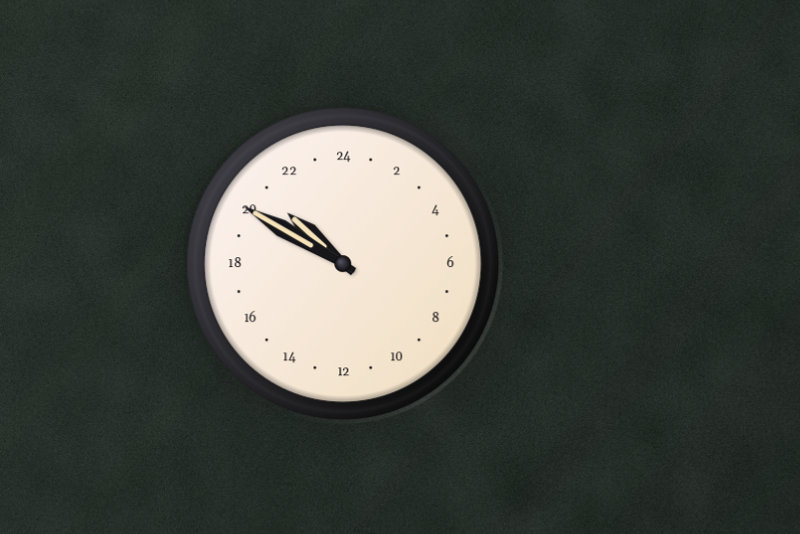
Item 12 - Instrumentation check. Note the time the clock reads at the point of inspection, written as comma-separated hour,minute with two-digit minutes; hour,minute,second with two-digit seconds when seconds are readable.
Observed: 20,50
